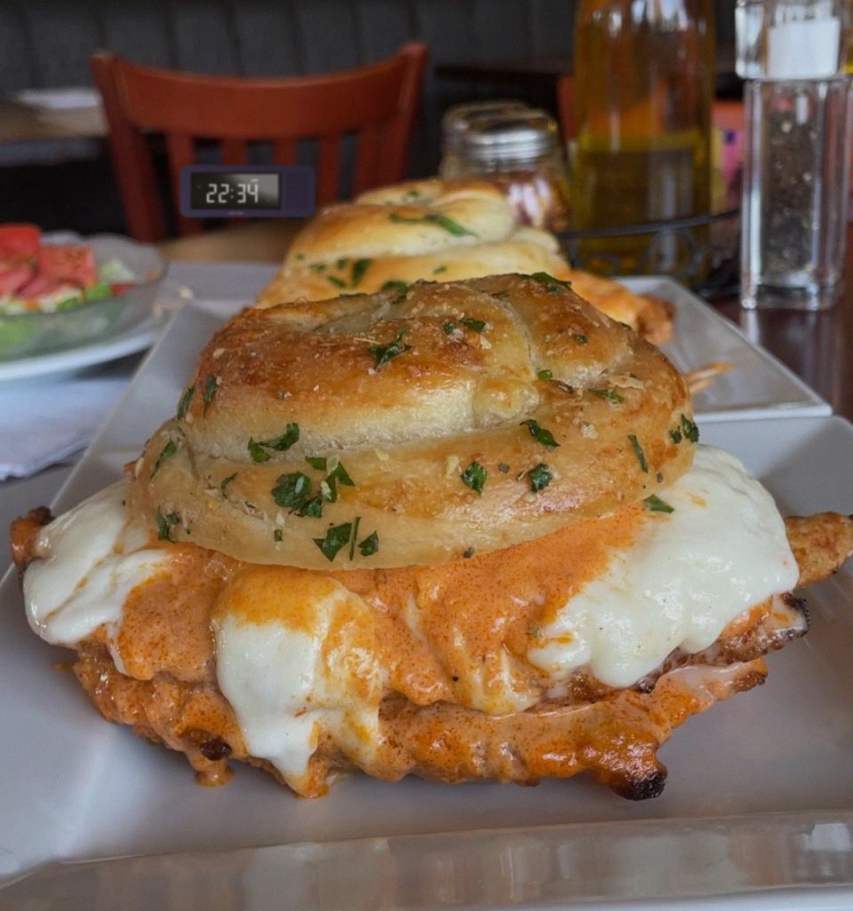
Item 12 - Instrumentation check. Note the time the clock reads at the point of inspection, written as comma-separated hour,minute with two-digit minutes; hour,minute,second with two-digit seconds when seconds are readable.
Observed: 22,34
